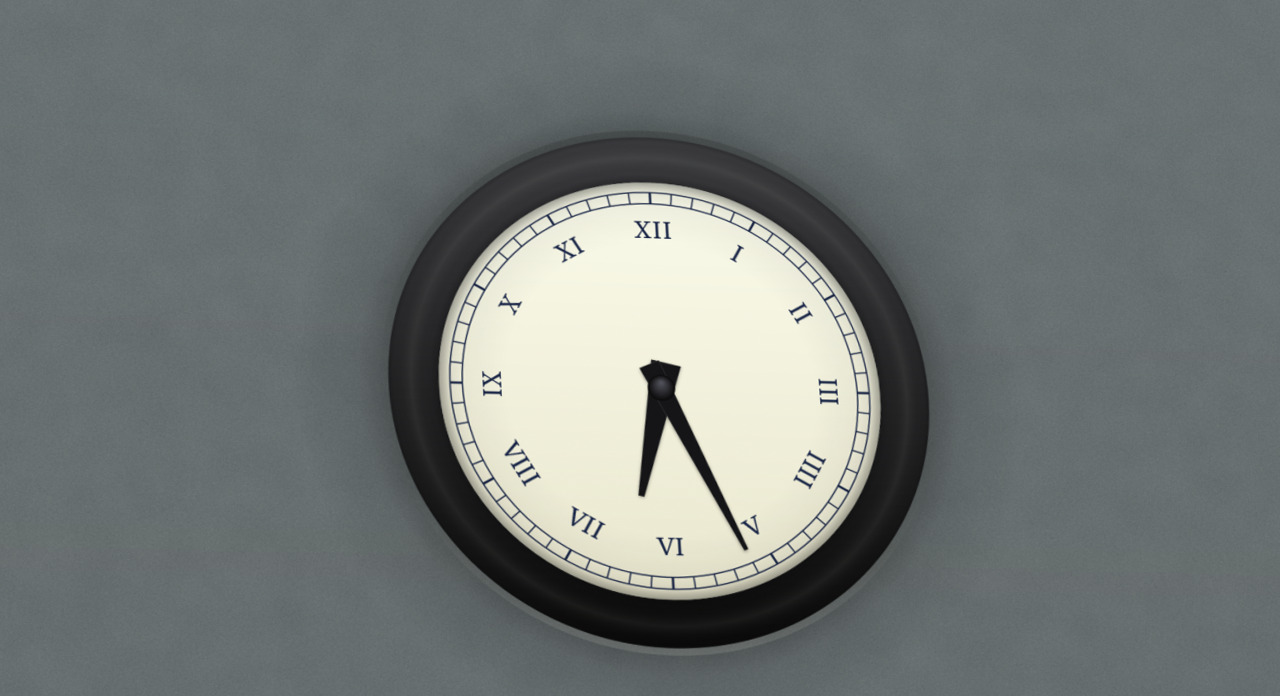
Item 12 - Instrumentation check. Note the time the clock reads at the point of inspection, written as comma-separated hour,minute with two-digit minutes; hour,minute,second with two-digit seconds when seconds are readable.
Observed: 6,26
